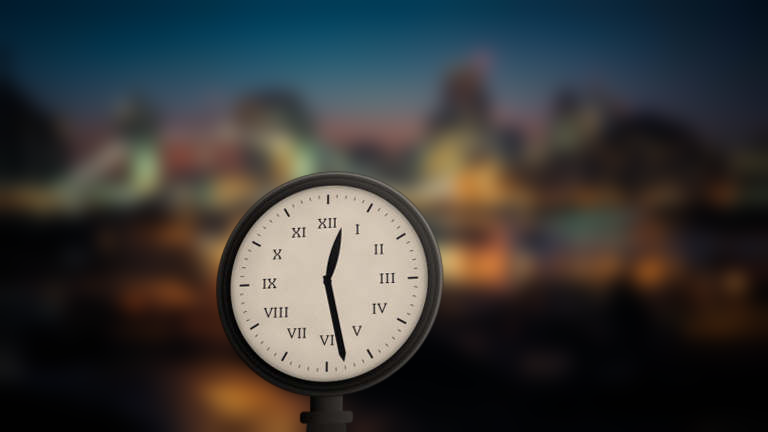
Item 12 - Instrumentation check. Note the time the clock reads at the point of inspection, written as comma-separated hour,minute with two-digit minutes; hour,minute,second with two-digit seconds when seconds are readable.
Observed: 12,28
